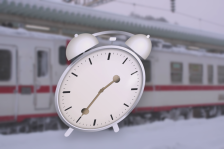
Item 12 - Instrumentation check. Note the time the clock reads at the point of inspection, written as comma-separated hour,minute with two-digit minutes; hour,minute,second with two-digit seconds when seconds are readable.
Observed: 1,35
